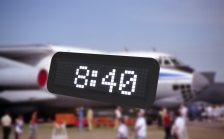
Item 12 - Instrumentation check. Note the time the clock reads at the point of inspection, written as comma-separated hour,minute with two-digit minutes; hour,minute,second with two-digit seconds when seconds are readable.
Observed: 8,40
